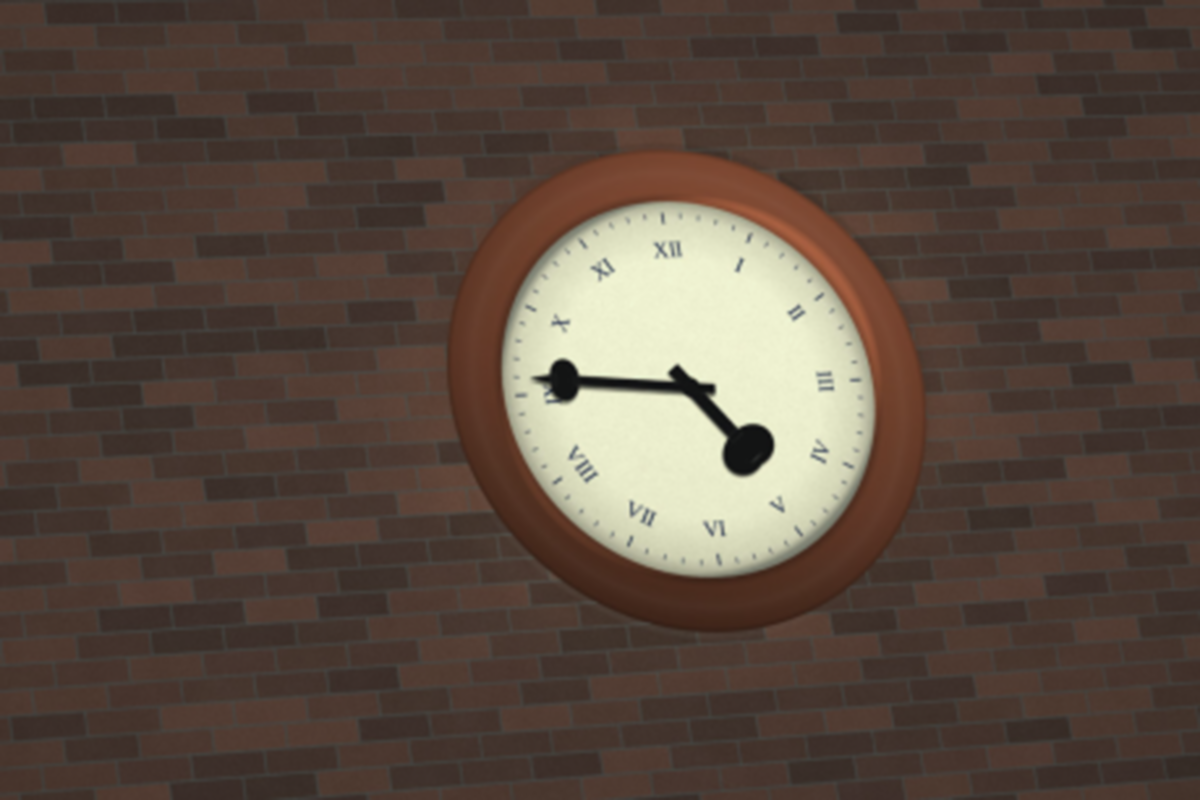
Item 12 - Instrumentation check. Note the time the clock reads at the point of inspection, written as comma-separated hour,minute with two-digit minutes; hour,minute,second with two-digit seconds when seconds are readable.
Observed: 4,46
